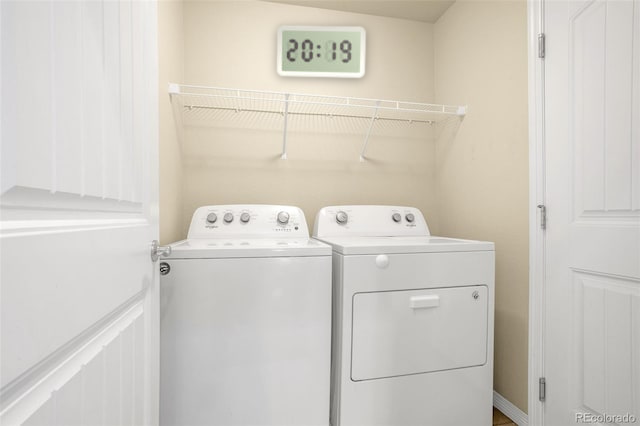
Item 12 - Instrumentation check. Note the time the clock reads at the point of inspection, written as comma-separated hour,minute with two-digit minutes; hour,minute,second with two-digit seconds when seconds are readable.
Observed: 20,19
